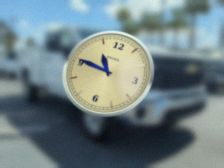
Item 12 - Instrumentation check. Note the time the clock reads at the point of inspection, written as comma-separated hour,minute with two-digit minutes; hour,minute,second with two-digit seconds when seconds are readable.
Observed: 10,46
